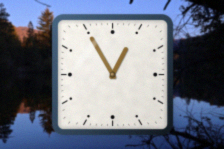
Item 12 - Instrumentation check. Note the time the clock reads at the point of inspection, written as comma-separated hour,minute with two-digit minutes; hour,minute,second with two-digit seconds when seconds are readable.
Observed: 12,55
